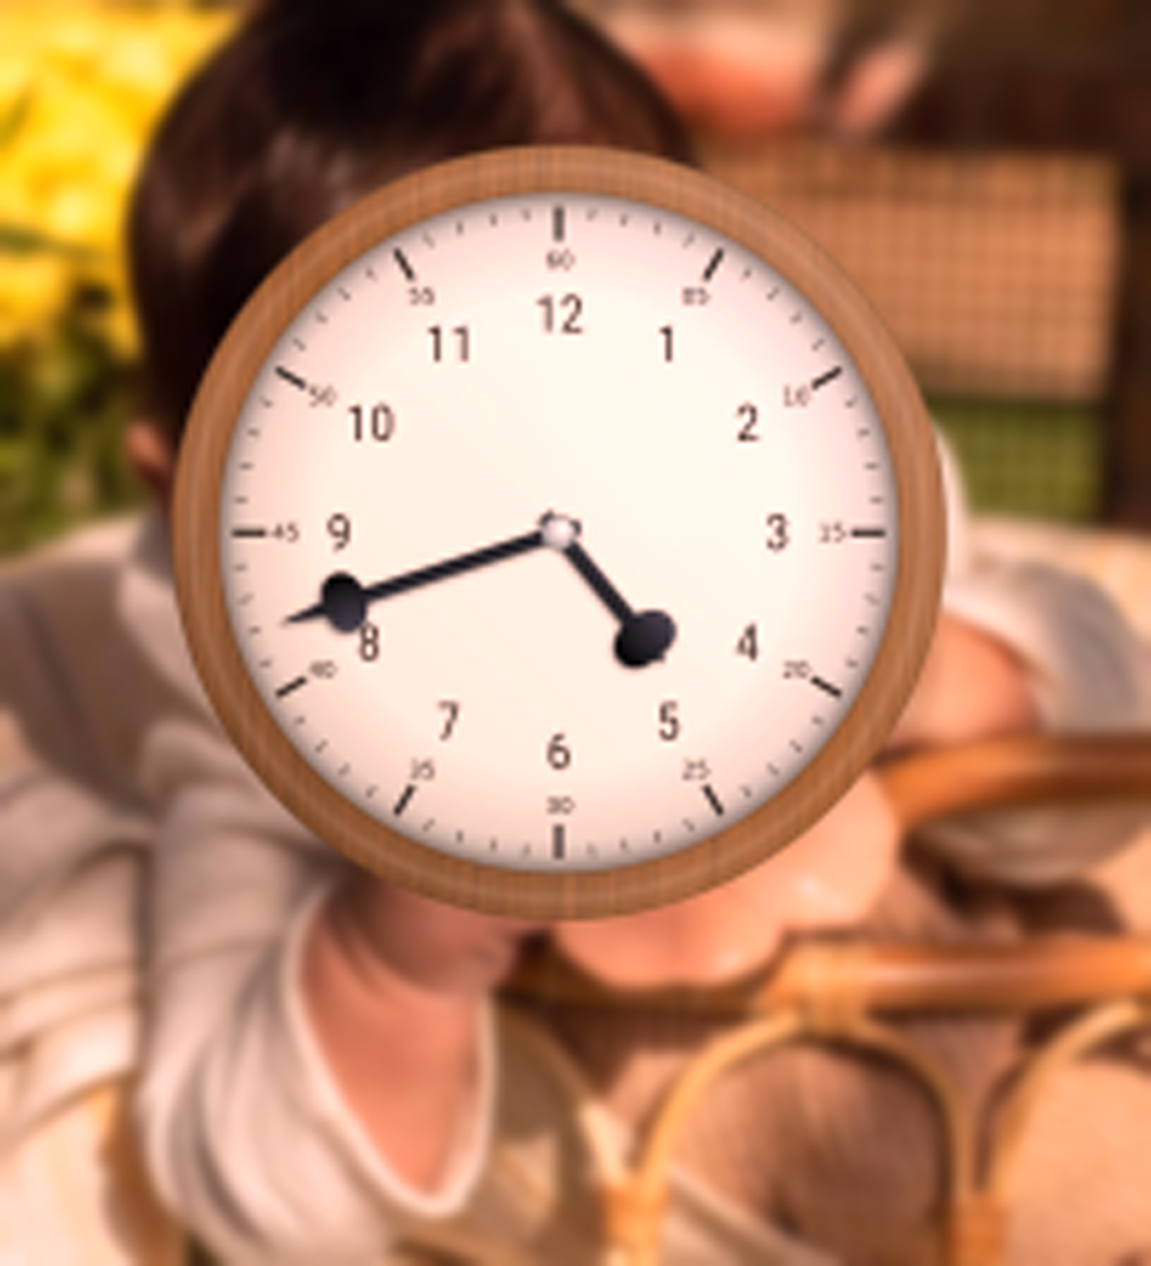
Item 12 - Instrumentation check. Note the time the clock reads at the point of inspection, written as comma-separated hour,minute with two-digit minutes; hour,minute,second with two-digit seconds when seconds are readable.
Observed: 4,42
